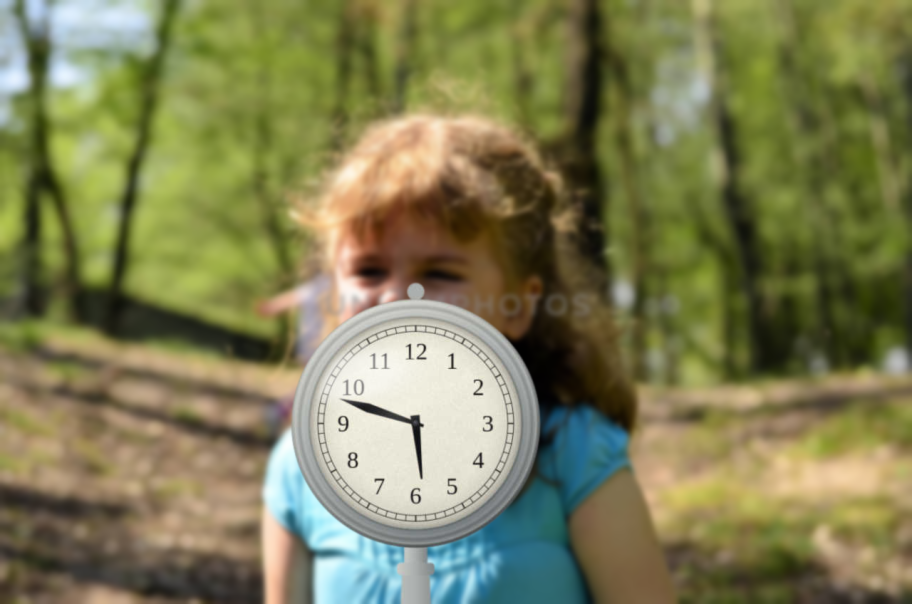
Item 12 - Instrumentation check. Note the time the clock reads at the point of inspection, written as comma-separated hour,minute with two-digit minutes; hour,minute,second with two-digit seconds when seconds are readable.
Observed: 5,48
